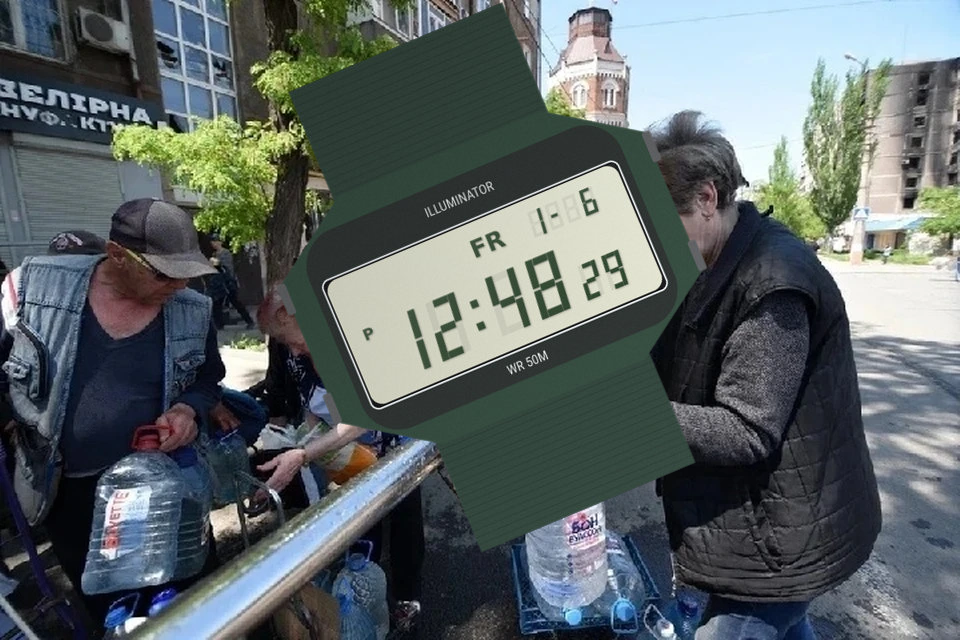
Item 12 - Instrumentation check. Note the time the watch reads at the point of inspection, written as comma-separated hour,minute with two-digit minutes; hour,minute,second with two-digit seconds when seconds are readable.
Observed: 12,48,29
